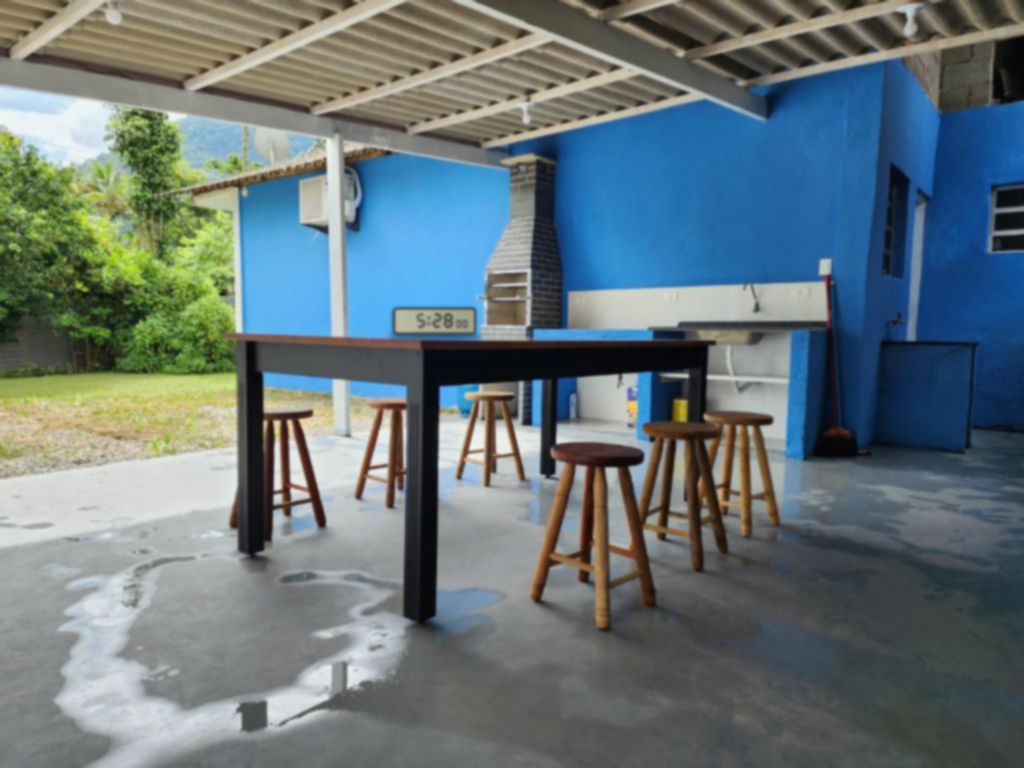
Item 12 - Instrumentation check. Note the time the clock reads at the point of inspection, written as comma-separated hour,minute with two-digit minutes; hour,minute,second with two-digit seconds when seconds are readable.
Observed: 5,28
